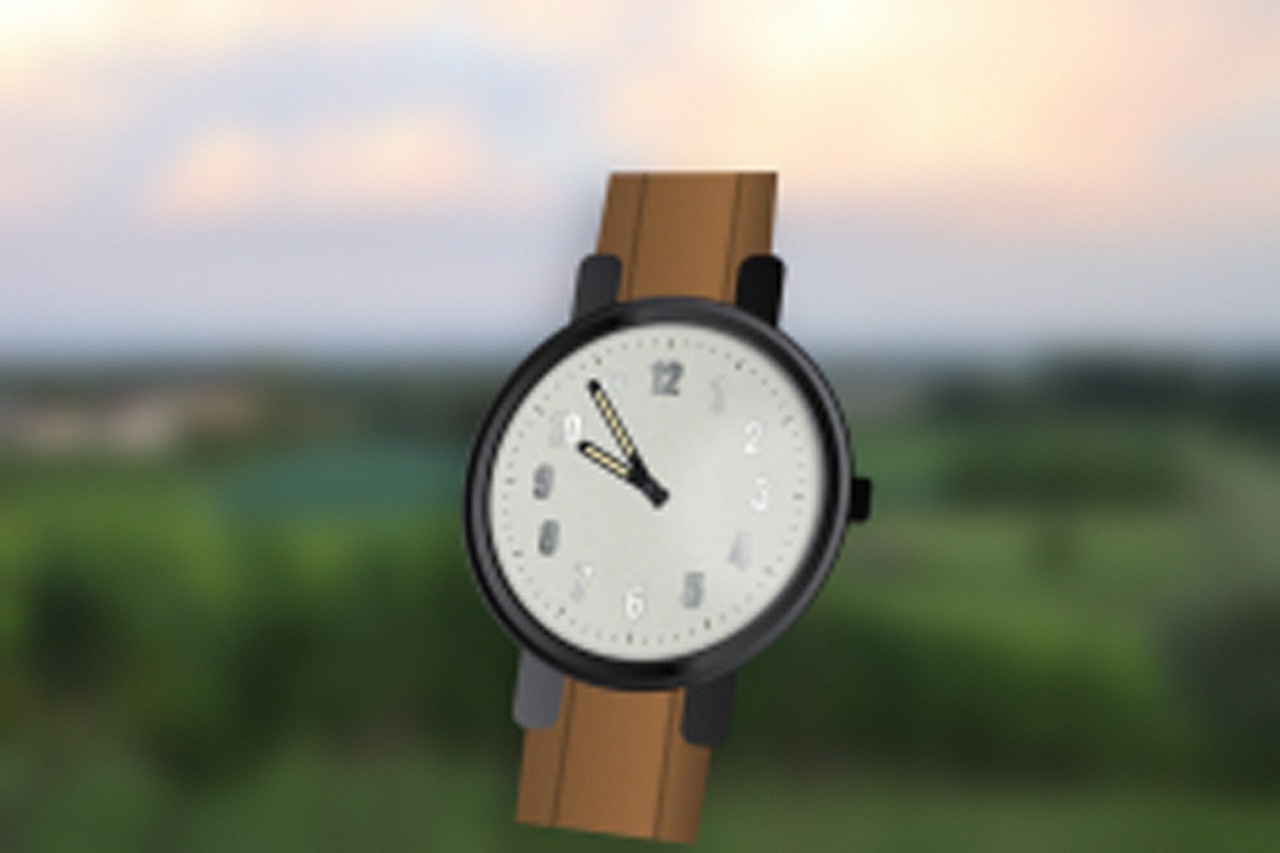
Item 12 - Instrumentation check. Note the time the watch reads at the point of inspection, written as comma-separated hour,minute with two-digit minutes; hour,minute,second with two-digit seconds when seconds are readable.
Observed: 9,54
